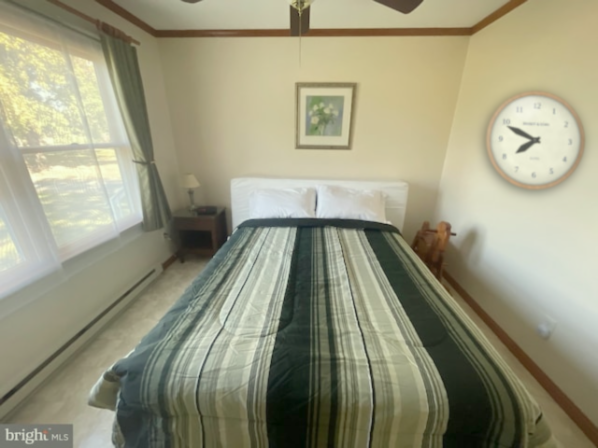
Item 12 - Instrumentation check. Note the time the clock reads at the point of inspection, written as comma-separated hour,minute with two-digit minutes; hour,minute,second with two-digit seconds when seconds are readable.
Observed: 7,49
